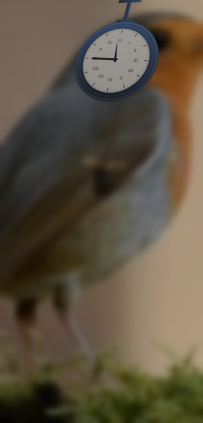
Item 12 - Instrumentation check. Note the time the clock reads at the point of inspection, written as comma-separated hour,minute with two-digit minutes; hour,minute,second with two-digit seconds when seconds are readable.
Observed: 11,45
